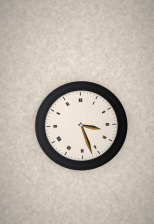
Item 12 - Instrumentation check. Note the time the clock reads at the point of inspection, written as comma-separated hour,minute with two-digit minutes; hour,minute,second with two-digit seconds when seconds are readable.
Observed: 3,27
